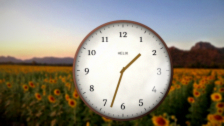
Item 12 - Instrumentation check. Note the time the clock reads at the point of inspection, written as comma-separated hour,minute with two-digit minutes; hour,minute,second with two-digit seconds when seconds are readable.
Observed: 1,33
